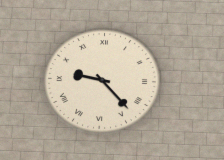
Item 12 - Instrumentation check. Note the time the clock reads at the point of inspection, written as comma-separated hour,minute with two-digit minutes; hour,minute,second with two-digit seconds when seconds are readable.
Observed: 9,23
